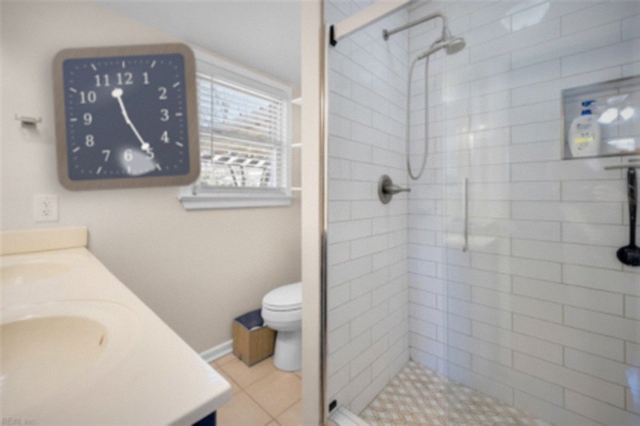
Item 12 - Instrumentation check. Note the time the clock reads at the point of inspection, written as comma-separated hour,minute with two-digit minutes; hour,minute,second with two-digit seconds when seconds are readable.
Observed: 11,25
